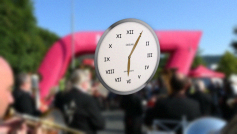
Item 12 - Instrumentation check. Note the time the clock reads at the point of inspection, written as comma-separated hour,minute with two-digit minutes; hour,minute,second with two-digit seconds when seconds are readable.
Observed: 6,05
